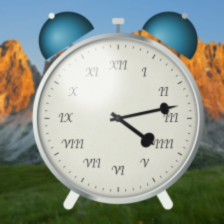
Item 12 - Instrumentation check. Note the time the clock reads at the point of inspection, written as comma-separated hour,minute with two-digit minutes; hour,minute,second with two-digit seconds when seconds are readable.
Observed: 4,13
